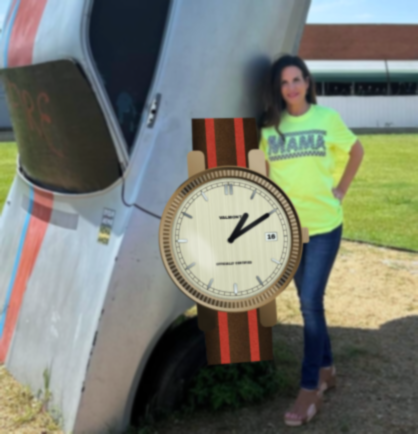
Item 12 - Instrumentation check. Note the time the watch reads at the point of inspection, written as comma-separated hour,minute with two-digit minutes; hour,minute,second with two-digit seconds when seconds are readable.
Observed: 1,10
